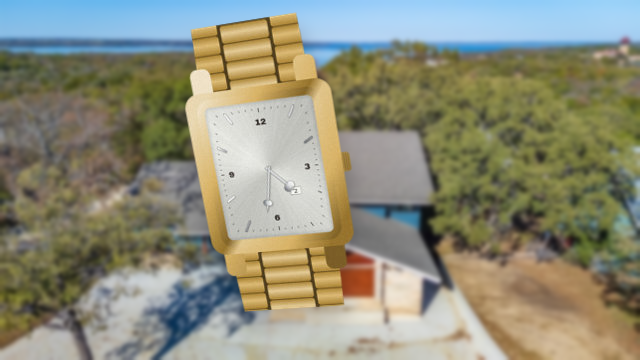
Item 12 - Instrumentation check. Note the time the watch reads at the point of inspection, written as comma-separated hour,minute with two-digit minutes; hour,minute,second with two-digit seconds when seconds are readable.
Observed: 4,32
